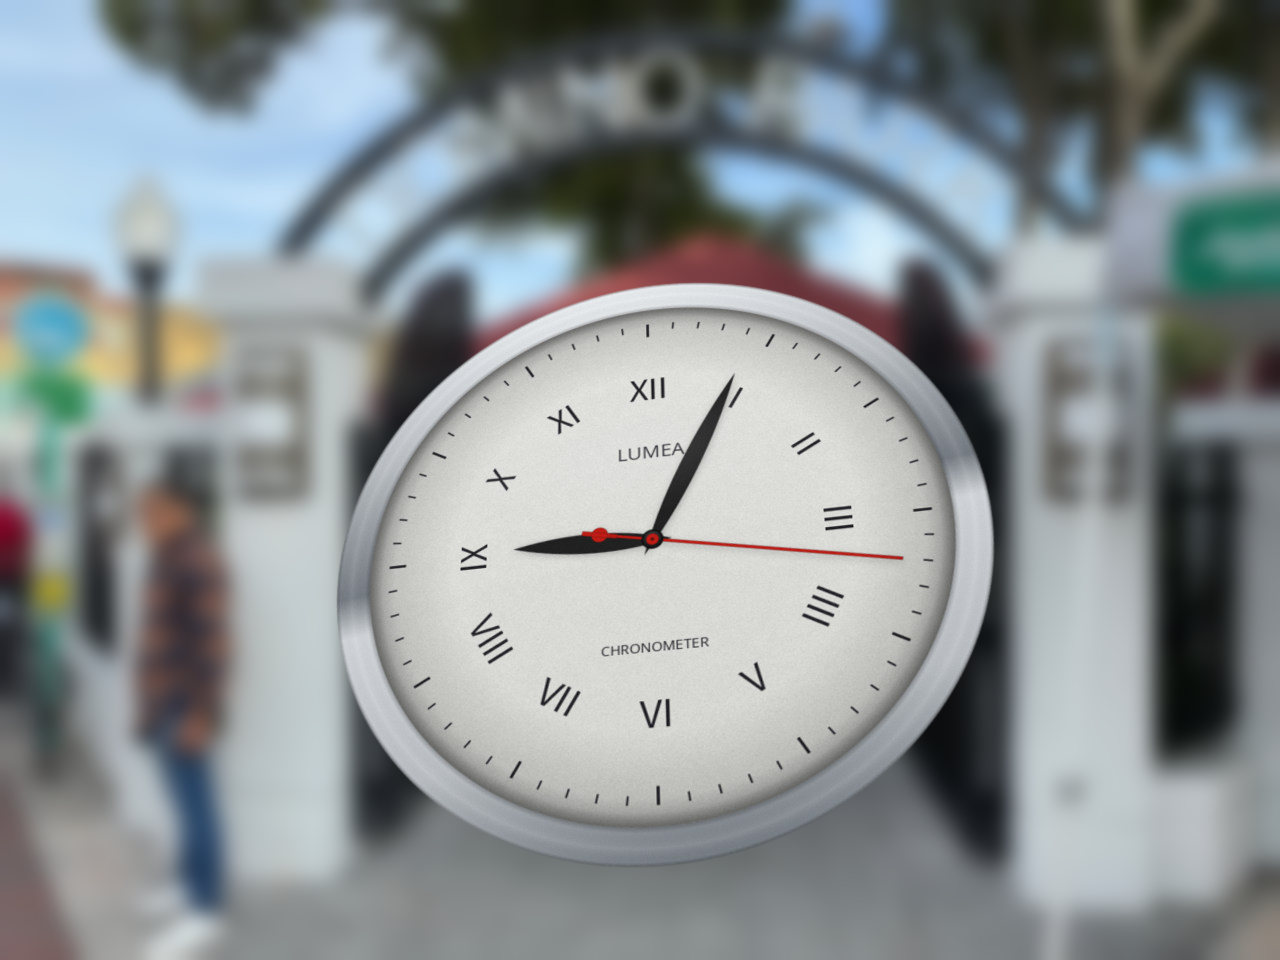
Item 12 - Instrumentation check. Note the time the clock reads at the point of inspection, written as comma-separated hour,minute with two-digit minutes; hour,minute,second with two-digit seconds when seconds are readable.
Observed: 9,04,17
